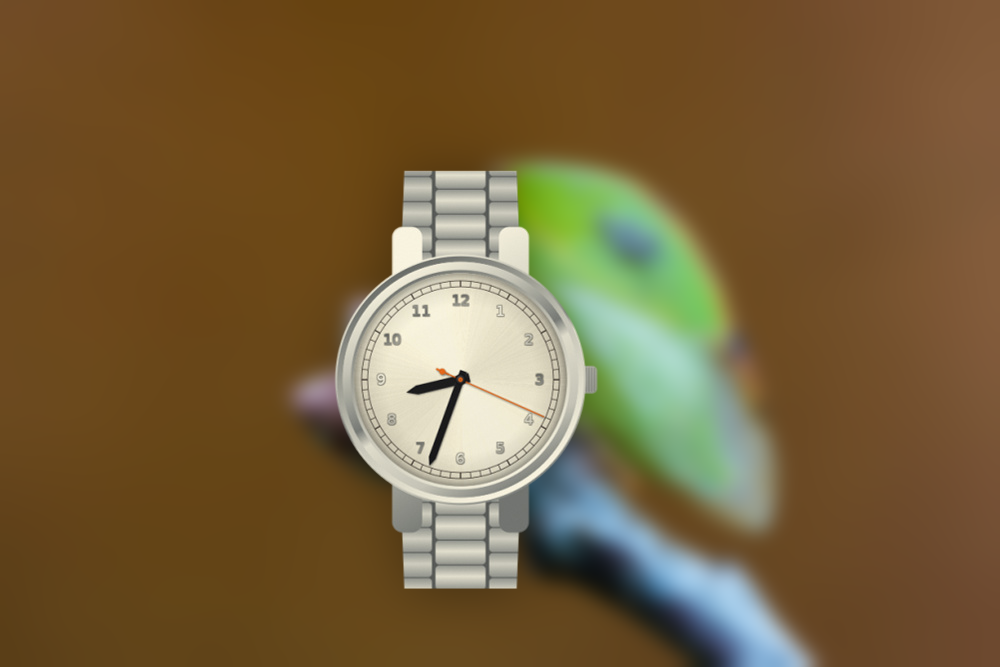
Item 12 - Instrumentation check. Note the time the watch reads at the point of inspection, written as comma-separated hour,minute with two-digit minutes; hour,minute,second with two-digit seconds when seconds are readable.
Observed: 8,33,19
